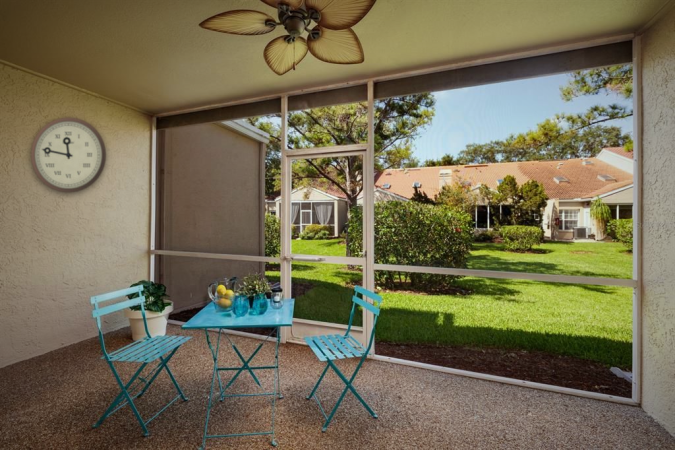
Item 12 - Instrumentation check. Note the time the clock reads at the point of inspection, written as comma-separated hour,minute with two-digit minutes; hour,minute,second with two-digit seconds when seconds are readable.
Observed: 11,47
